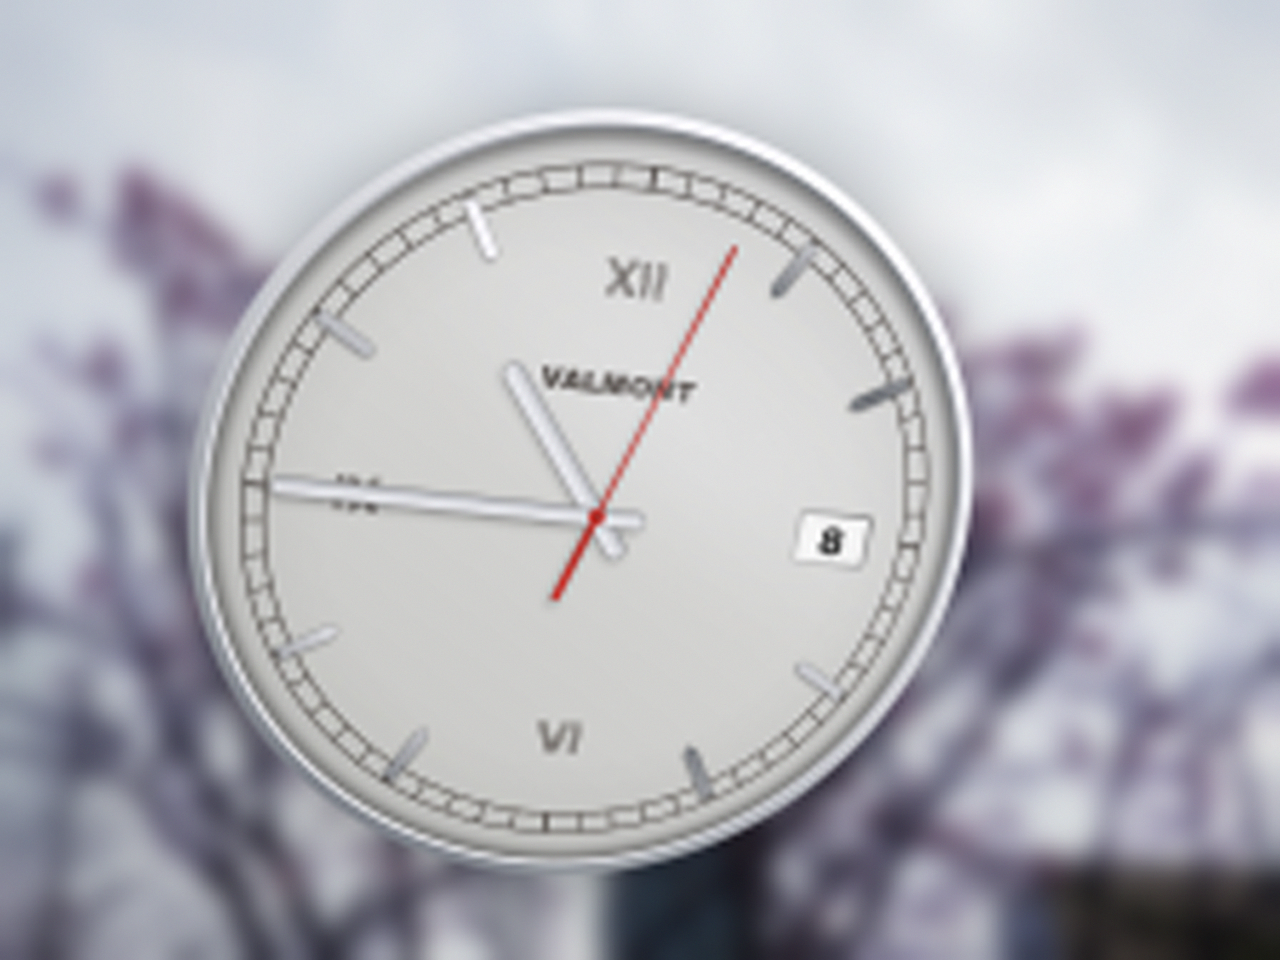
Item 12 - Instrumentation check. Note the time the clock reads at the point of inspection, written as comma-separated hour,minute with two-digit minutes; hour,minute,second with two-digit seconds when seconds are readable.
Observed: 10,45,03
